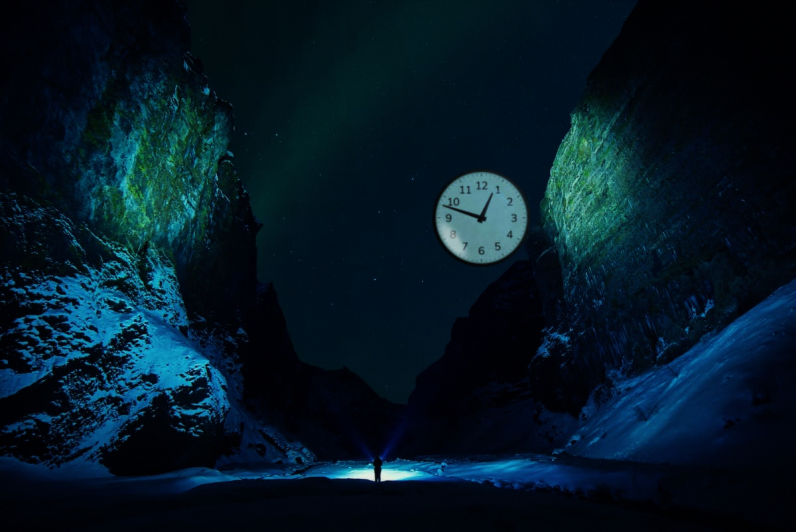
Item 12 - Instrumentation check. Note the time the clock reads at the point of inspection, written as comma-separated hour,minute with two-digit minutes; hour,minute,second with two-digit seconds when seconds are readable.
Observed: 12,48
